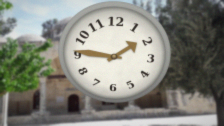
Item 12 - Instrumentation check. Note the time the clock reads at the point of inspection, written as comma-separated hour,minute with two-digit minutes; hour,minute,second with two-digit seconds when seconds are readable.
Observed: 1,46
